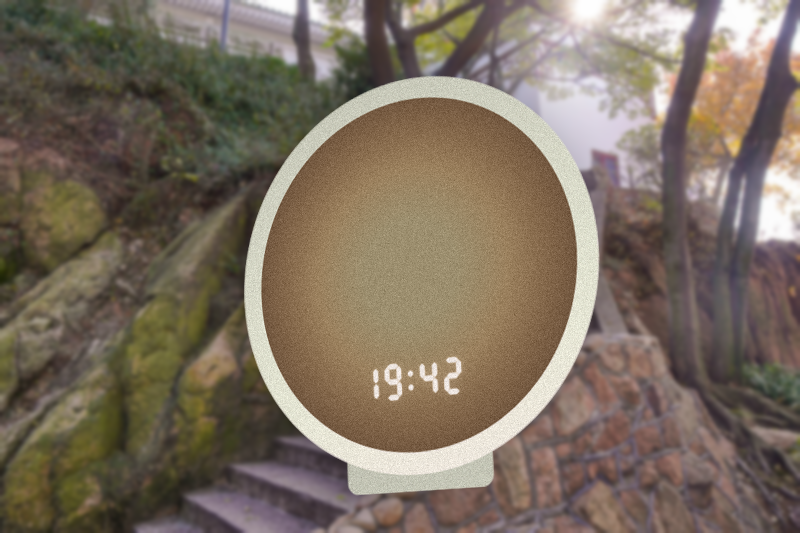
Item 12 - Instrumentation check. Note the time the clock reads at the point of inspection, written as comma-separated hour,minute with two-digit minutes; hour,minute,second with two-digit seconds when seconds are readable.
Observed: 19,42
